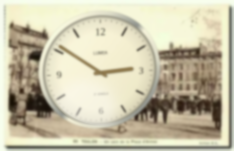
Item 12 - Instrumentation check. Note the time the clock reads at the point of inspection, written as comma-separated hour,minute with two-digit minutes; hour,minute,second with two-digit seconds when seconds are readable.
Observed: 2,51
